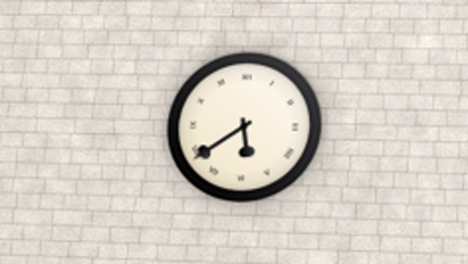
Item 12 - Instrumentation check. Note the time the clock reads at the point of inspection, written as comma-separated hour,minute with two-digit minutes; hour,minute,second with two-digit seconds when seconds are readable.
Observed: 5,39
